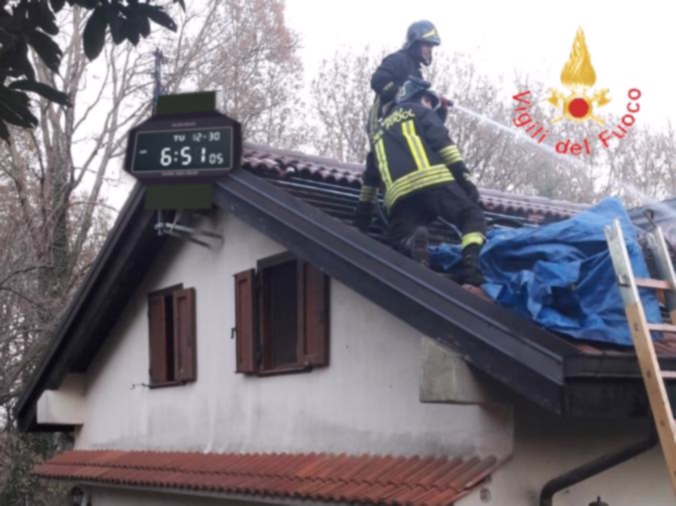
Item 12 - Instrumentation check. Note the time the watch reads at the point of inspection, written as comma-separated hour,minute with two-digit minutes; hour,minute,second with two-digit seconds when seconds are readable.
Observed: 6,51
